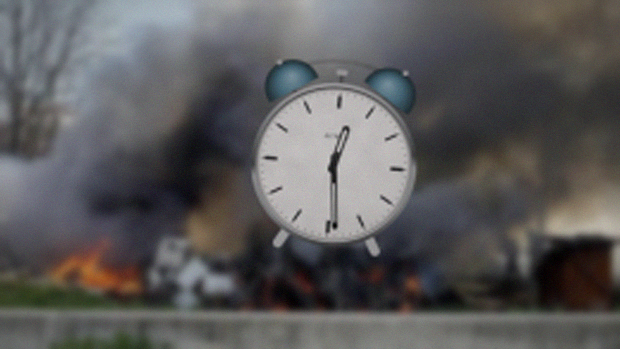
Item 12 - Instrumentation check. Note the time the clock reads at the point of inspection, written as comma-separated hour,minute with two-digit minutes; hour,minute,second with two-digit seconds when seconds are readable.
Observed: 12,29
